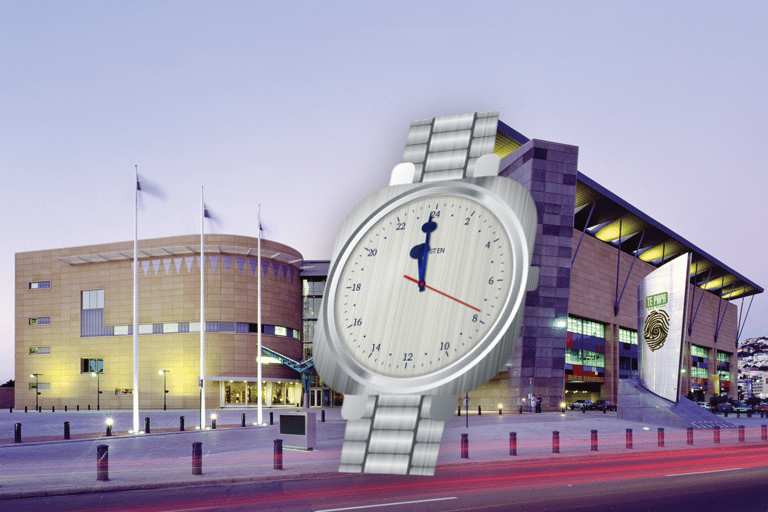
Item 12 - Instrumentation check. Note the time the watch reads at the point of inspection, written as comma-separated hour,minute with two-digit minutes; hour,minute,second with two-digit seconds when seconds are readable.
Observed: 22,59,19
